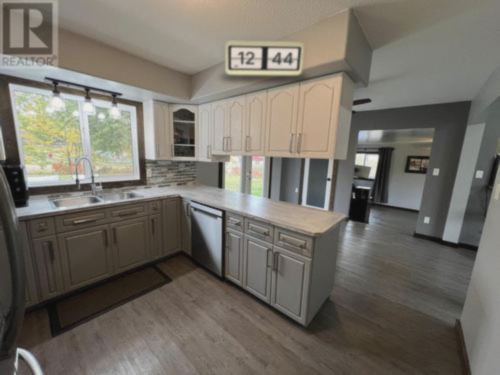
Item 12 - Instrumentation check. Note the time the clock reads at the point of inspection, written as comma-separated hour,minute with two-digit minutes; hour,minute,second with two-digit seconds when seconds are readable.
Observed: 12,44
